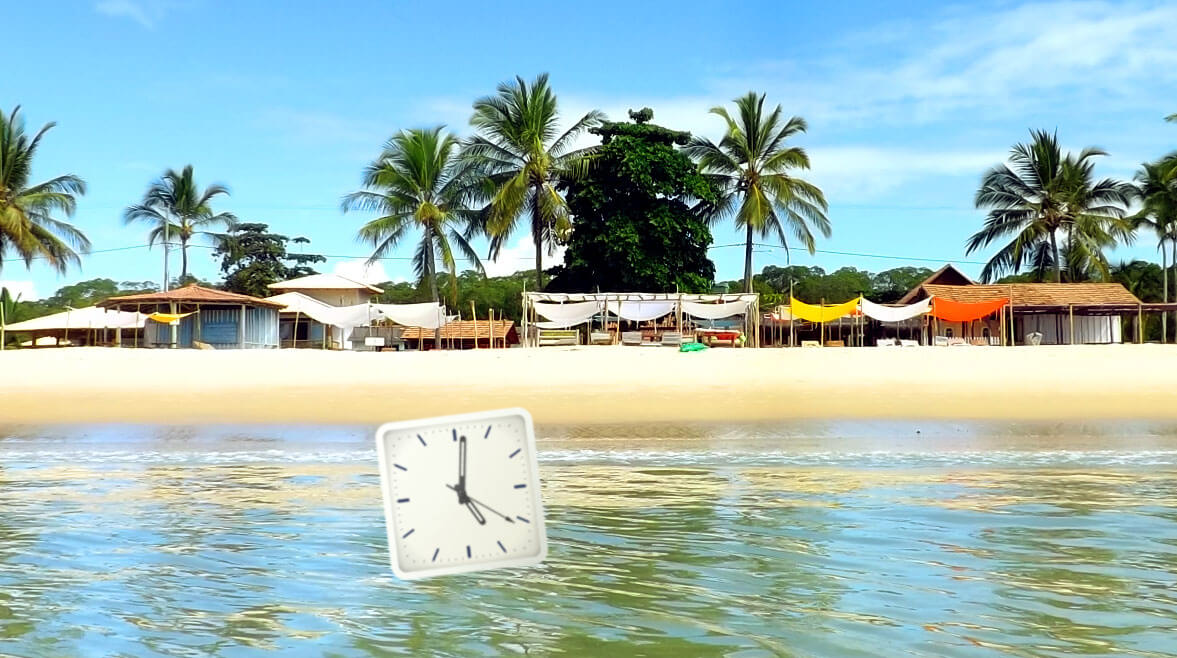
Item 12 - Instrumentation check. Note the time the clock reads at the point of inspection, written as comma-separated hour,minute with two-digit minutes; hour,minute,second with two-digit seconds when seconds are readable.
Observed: 5,01,21
